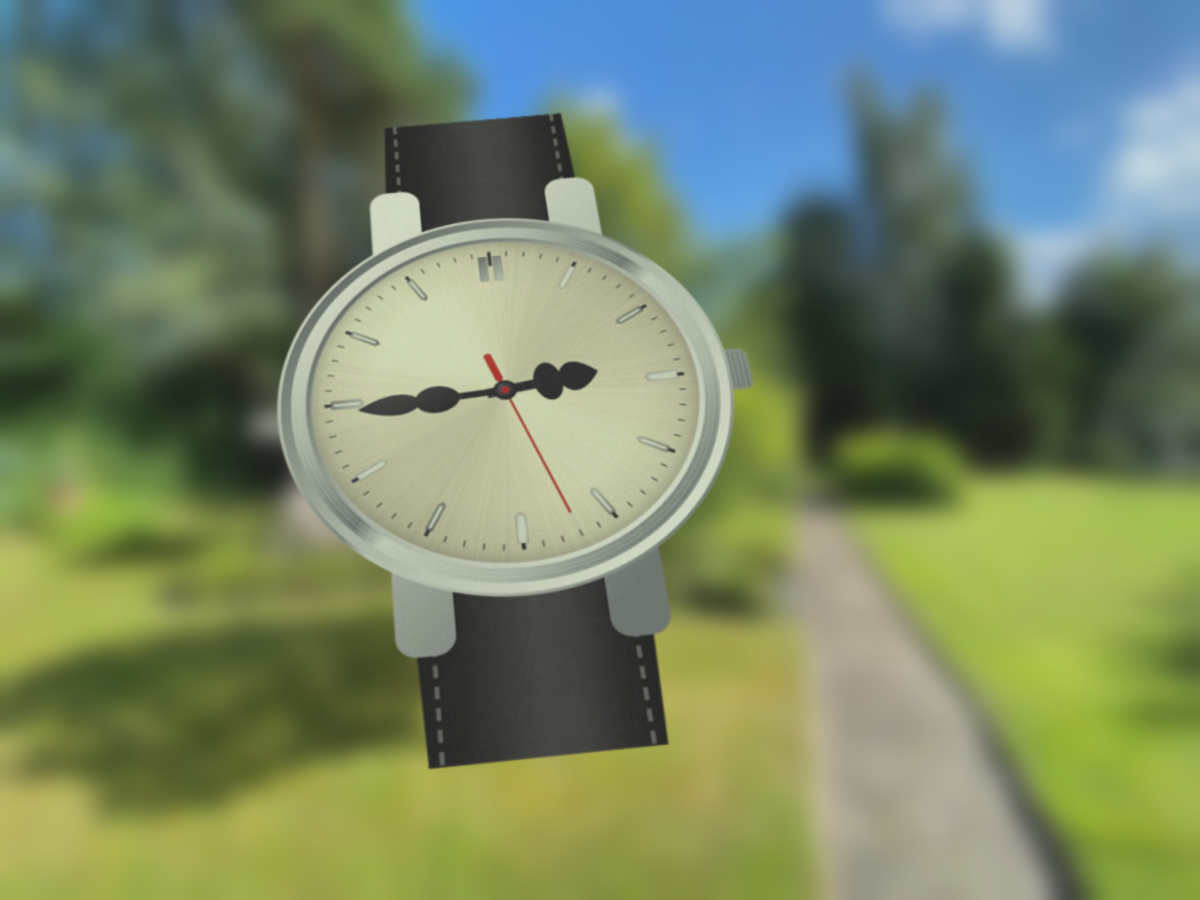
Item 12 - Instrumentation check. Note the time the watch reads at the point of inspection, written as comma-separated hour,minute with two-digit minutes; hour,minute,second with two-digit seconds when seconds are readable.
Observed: 2,44,27
